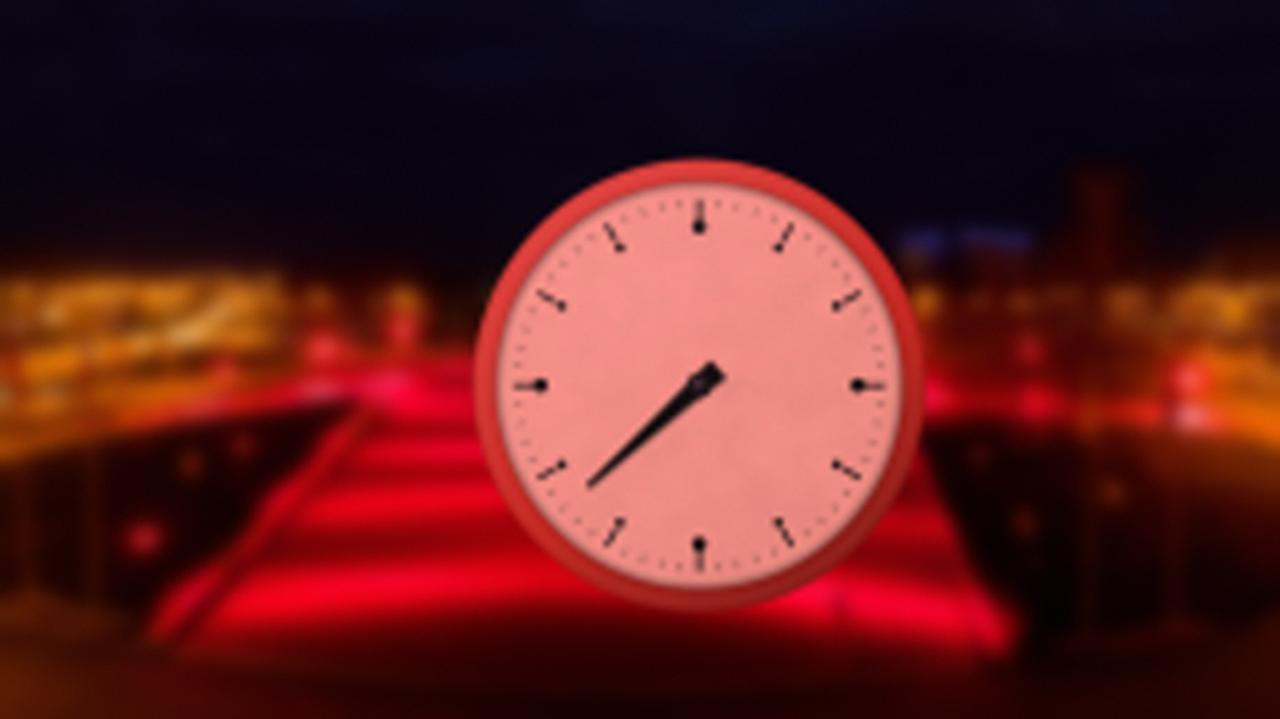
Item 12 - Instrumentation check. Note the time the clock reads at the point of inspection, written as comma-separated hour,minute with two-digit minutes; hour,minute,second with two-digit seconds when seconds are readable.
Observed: 7,38
